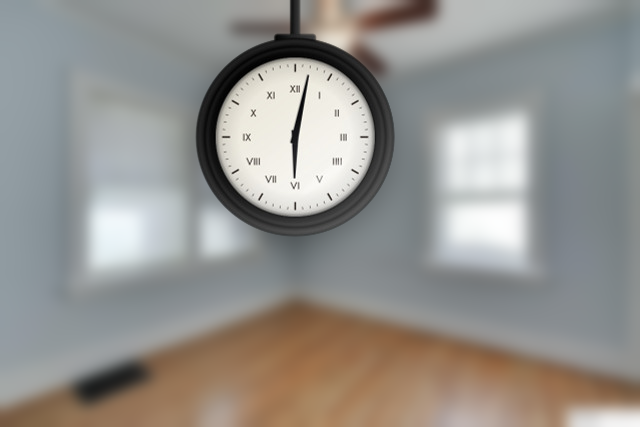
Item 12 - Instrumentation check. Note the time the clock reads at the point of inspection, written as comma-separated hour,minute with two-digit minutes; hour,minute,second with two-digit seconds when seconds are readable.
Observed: 6,02
